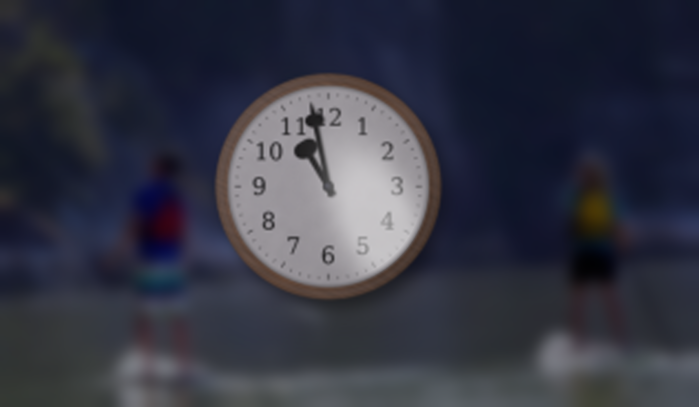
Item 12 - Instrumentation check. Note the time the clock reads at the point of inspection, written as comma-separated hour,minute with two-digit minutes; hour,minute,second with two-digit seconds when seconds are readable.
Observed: 10,58
